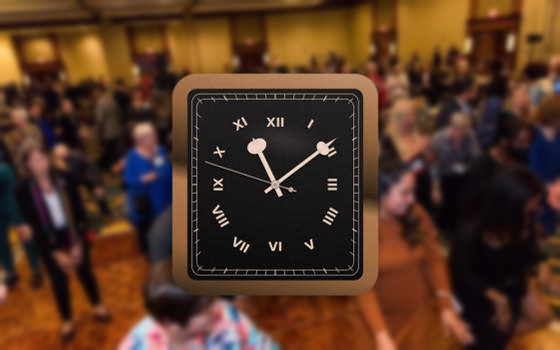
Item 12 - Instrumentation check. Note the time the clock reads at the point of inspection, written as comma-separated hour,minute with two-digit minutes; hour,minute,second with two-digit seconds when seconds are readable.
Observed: 11,08,48
